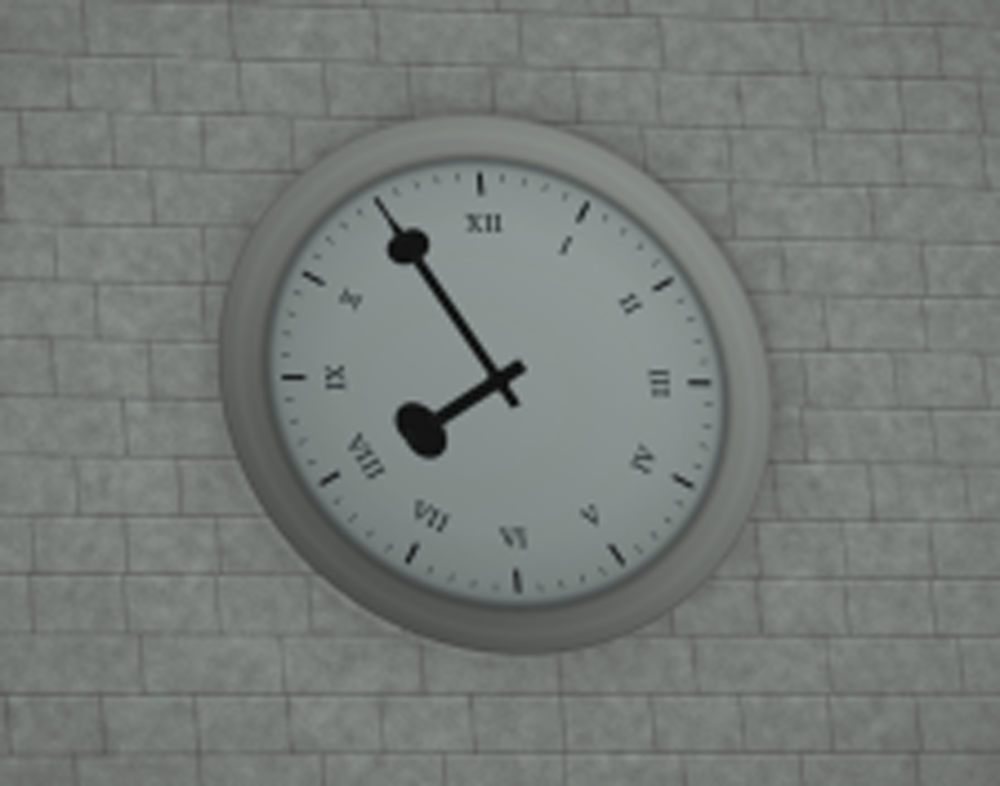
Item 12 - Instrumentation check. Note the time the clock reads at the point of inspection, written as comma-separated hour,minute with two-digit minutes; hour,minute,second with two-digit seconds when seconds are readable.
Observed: 7,55
